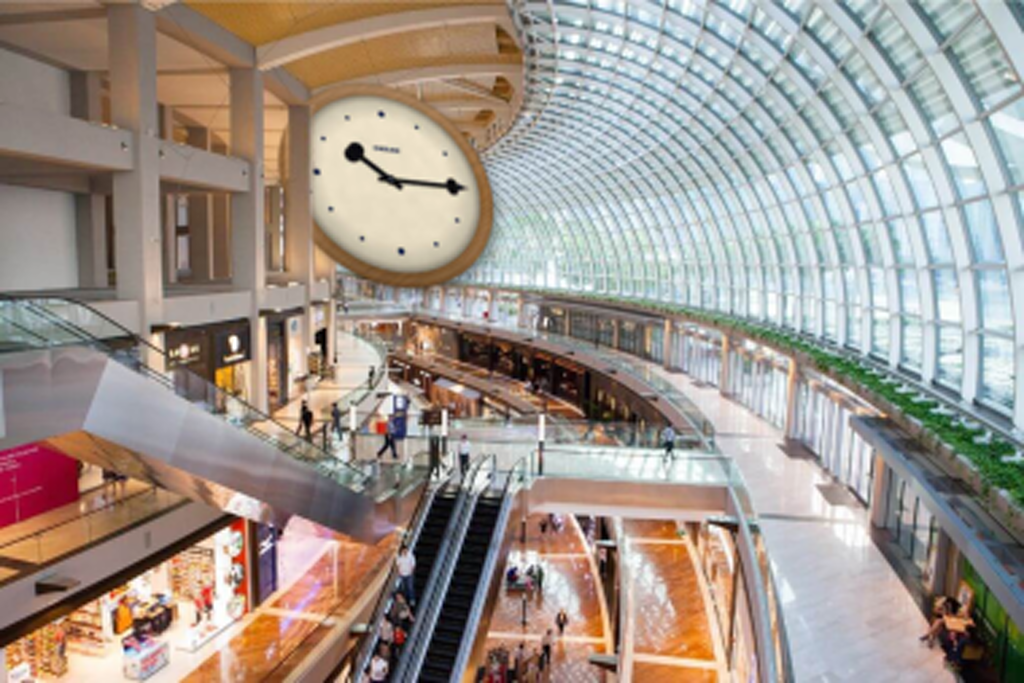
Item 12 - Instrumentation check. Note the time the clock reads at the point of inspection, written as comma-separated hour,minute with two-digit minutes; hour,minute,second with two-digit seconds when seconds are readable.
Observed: 10,15
